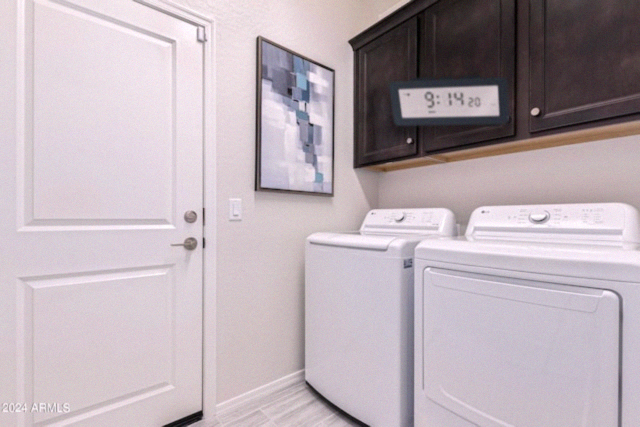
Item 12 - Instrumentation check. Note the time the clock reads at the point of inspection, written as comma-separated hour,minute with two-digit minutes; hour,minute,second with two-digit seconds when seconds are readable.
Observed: 9,14
